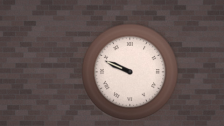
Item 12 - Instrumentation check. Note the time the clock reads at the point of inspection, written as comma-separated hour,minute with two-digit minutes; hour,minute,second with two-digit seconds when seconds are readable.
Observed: 9,49
